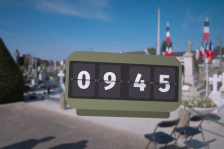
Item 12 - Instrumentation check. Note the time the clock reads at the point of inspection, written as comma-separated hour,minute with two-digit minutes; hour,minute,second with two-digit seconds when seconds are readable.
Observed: 9,45
